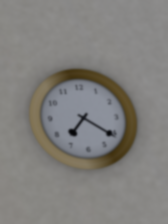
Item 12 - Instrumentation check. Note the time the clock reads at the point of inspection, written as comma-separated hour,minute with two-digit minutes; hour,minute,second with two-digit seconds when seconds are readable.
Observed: 7,21
